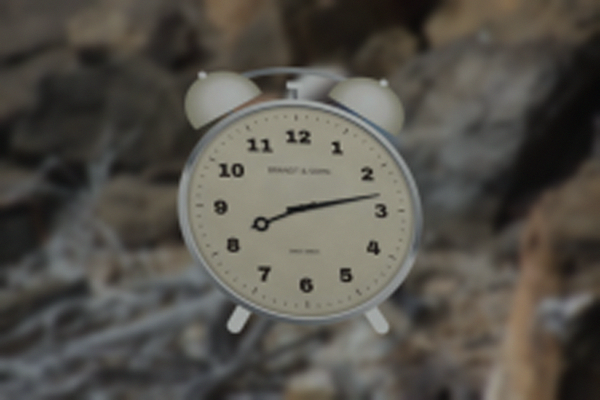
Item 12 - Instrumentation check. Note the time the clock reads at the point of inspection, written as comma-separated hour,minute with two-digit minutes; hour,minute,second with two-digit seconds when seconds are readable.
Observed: 8,13
